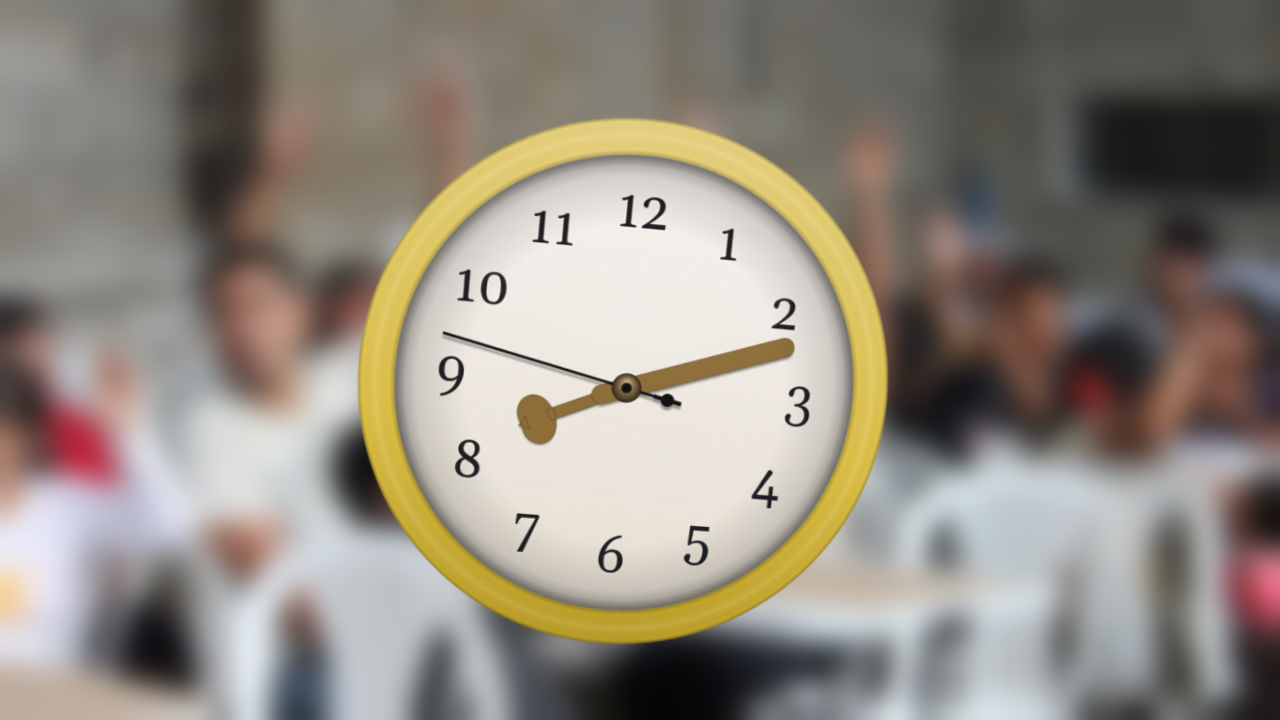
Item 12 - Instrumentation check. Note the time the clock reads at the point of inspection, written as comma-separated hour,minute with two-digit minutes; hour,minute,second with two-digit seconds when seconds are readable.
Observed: 8,11,47
